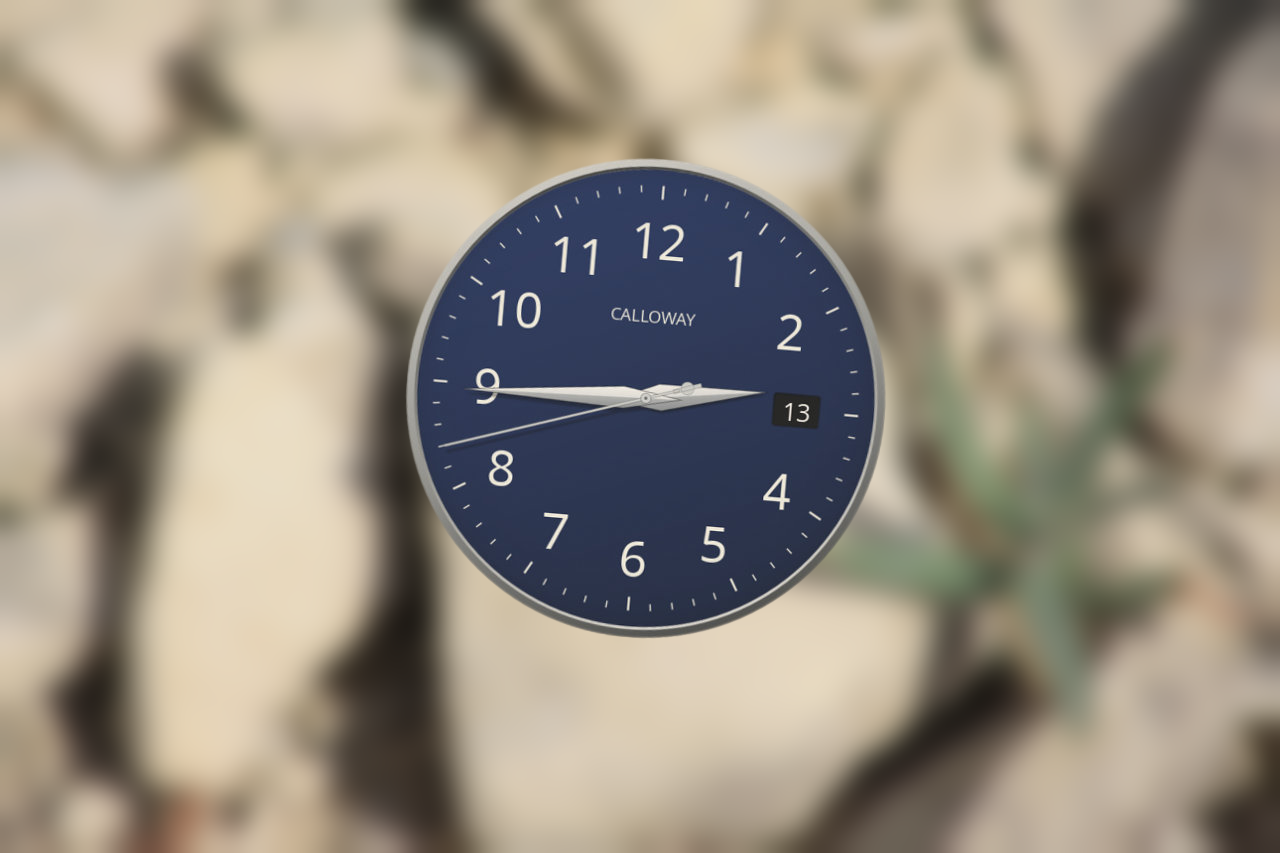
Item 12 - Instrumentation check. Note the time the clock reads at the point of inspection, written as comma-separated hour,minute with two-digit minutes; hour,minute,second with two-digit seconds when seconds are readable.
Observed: 2,44,42
